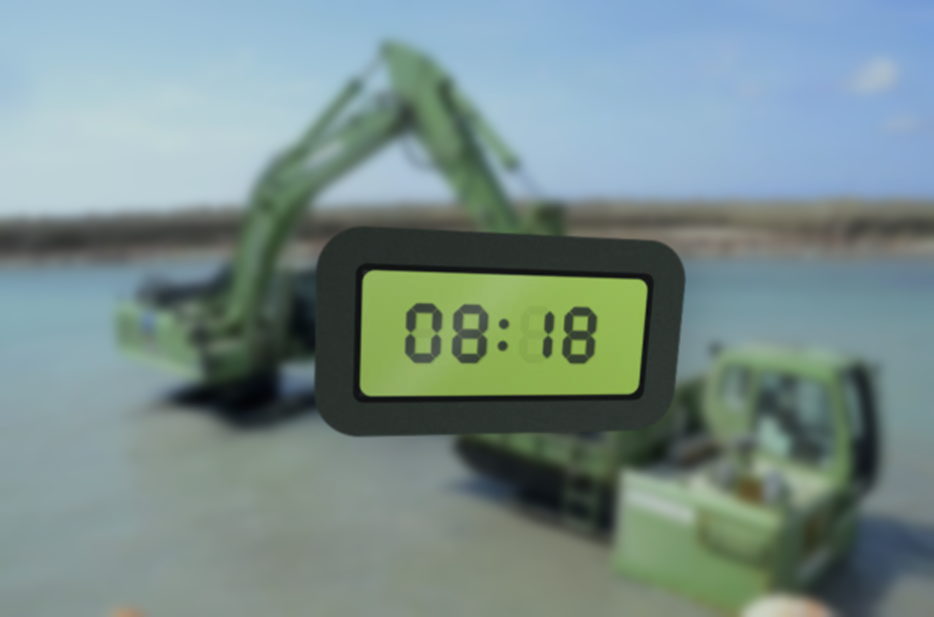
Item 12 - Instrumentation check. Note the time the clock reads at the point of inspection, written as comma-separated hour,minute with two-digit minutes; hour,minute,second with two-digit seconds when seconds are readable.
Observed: 8,18
